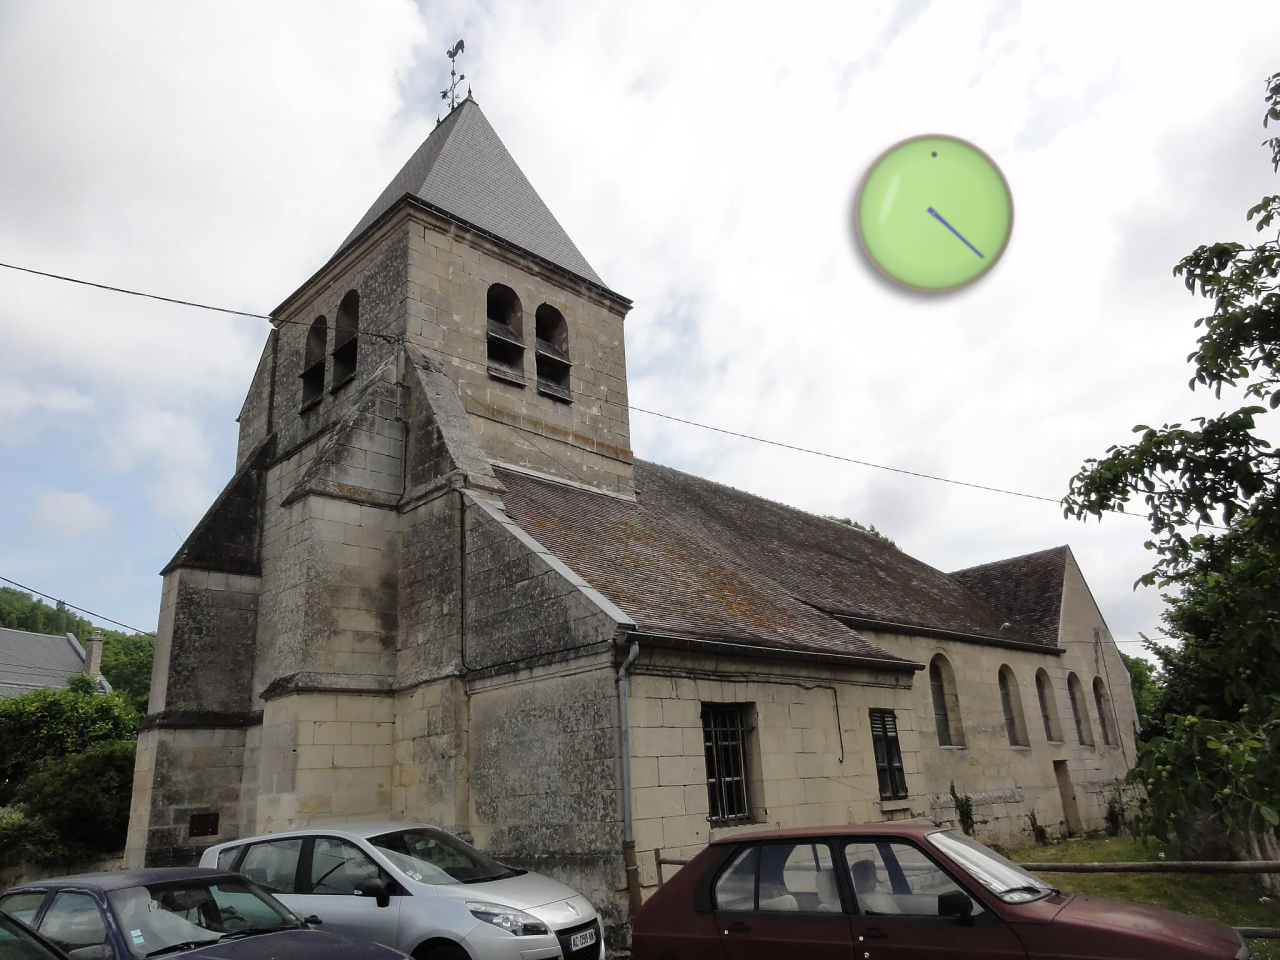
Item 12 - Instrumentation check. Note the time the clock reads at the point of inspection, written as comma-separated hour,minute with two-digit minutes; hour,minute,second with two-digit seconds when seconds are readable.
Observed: 4,22
